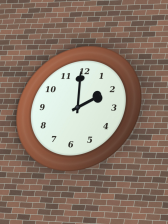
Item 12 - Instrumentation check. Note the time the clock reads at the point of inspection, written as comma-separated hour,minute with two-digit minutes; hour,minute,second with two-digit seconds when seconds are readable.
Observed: 1,59
